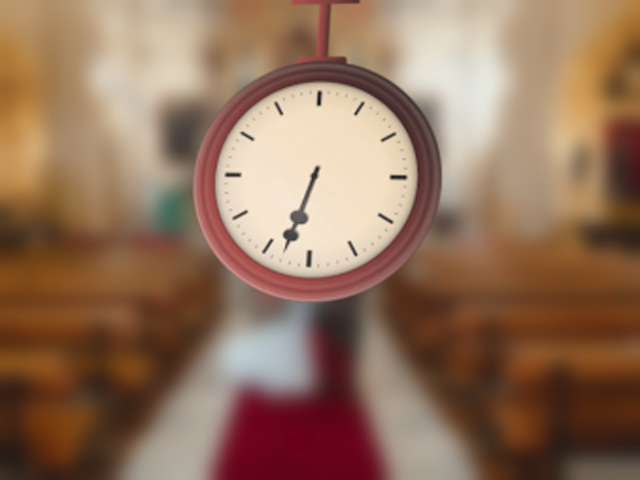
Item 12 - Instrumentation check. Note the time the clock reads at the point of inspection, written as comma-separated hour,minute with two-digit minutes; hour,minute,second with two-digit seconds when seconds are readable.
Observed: 6,33
